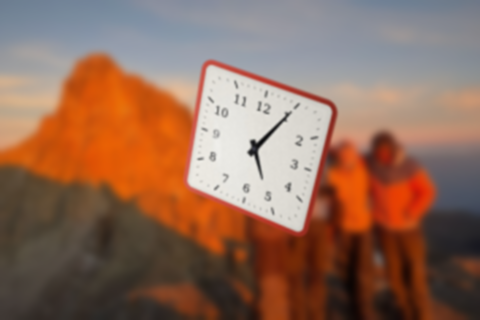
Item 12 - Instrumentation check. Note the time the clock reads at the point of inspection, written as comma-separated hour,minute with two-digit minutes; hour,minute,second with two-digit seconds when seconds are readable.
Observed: 5,05
